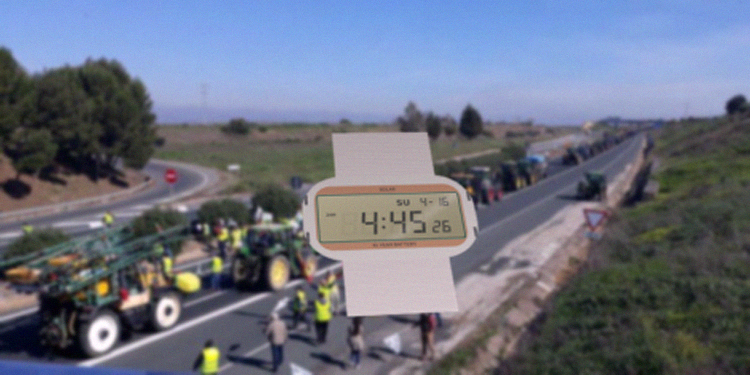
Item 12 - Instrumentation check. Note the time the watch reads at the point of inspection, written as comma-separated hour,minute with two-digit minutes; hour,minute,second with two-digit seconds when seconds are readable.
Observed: 4,45,26
